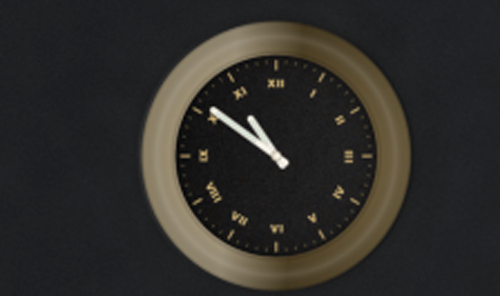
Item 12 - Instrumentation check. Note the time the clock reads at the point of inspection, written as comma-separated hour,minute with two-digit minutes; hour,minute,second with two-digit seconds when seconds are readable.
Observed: 10,51
